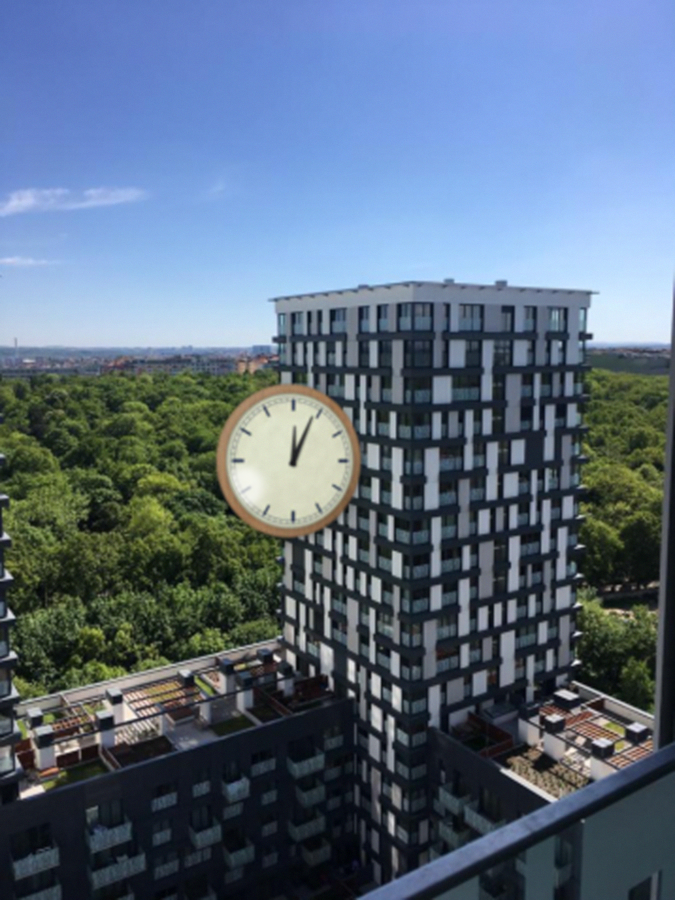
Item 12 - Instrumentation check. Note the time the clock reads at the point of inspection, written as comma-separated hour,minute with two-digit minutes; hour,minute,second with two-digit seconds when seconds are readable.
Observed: 12,04
